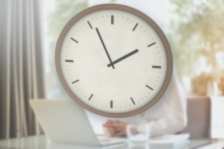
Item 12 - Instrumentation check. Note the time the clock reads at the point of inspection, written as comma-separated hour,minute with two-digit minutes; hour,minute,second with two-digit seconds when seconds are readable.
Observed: 1,56
